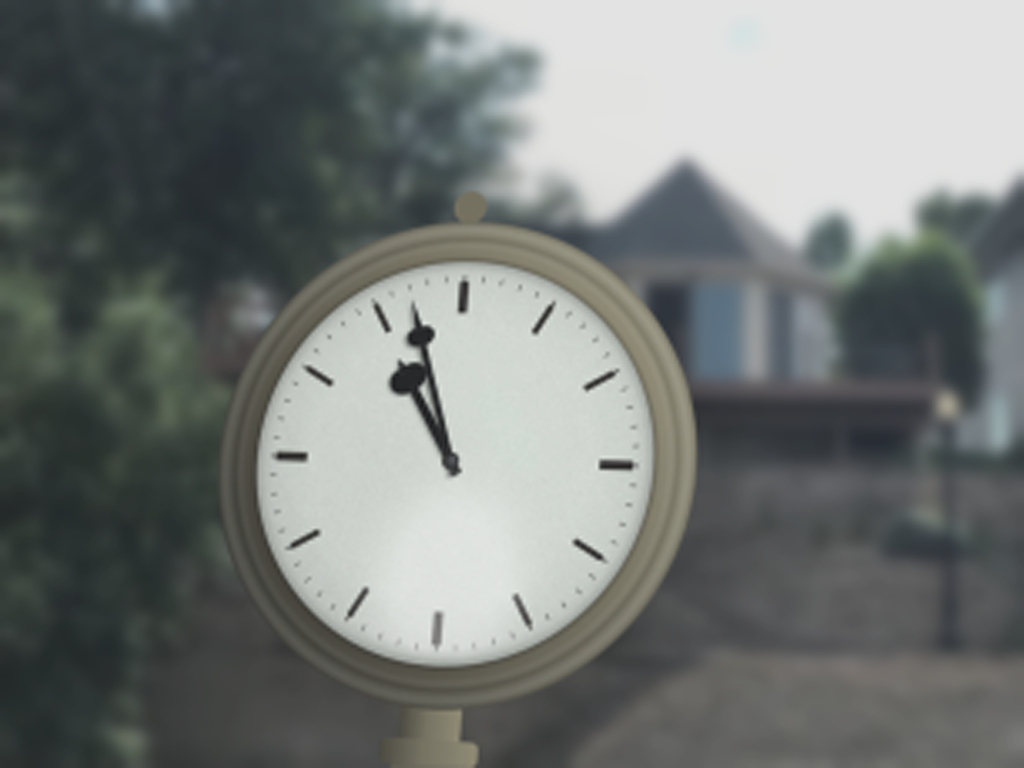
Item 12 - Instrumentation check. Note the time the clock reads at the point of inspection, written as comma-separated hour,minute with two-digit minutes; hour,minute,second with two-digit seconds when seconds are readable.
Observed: 10,57
